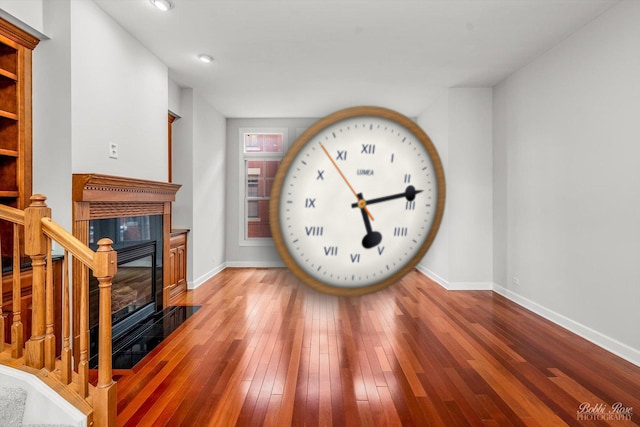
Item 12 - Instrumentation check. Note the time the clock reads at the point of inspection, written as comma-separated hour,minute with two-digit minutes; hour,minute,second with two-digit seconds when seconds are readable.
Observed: 5,12,53
